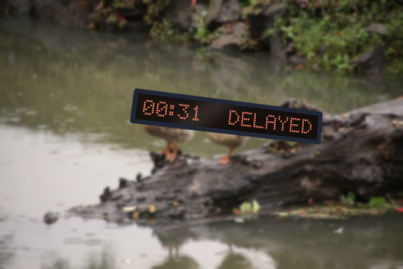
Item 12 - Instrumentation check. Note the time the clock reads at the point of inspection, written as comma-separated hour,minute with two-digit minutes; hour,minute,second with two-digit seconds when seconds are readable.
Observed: 0,31
